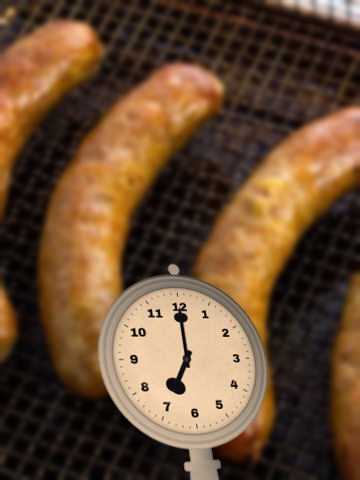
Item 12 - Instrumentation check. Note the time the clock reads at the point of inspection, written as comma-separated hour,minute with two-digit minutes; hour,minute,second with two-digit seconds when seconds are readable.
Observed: 7,00
